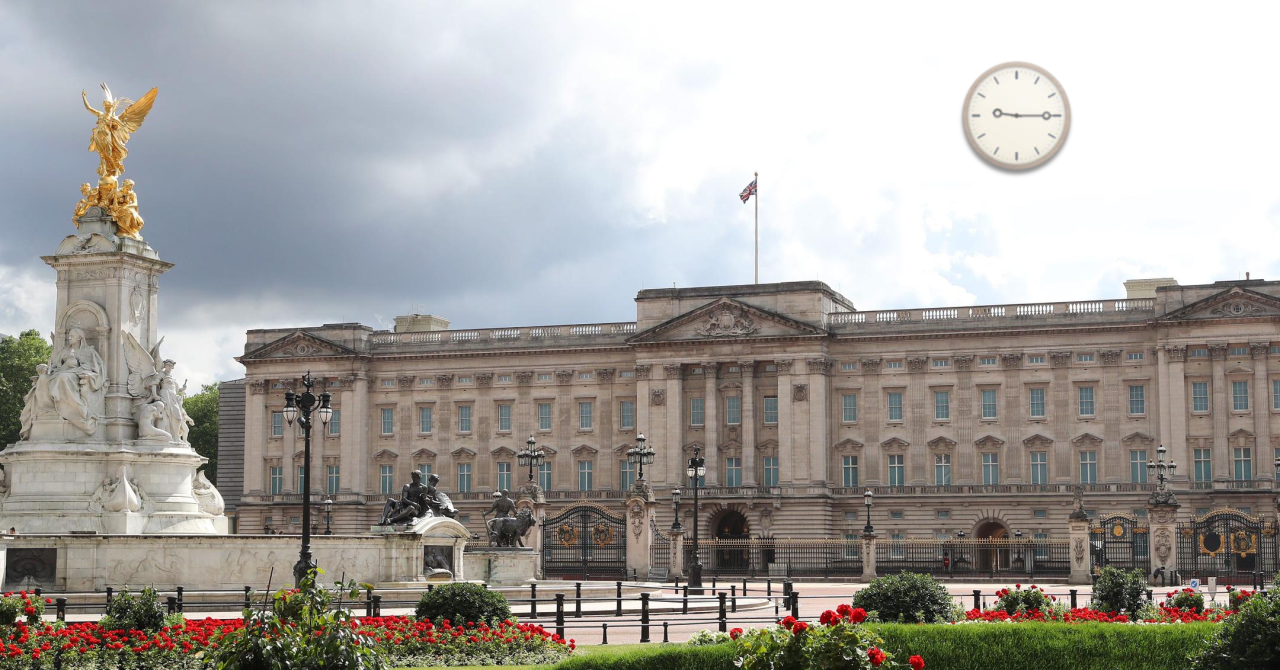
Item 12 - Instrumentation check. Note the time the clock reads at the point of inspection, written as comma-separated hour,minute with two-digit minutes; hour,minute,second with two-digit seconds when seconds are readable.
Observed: 9,15
